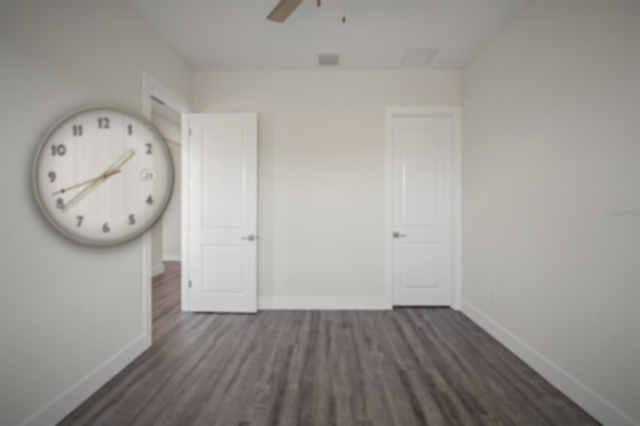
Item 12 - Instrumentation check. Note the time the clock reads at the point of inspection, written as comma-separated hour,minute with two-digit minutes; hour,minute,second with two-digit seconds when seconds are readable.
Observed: 1,38,42
